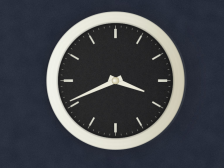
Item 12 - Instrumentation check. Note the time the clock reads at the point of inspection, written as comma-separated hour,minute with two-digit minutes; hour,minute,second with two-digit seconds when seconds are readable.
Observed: 3,41
